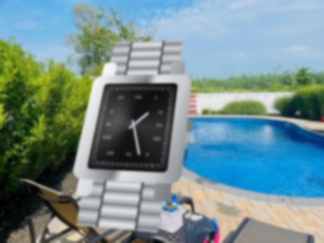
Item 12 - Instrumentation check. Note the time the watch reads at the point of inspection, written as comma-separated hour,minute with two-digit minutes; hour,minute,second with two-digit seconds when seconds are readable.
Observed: 1,27
